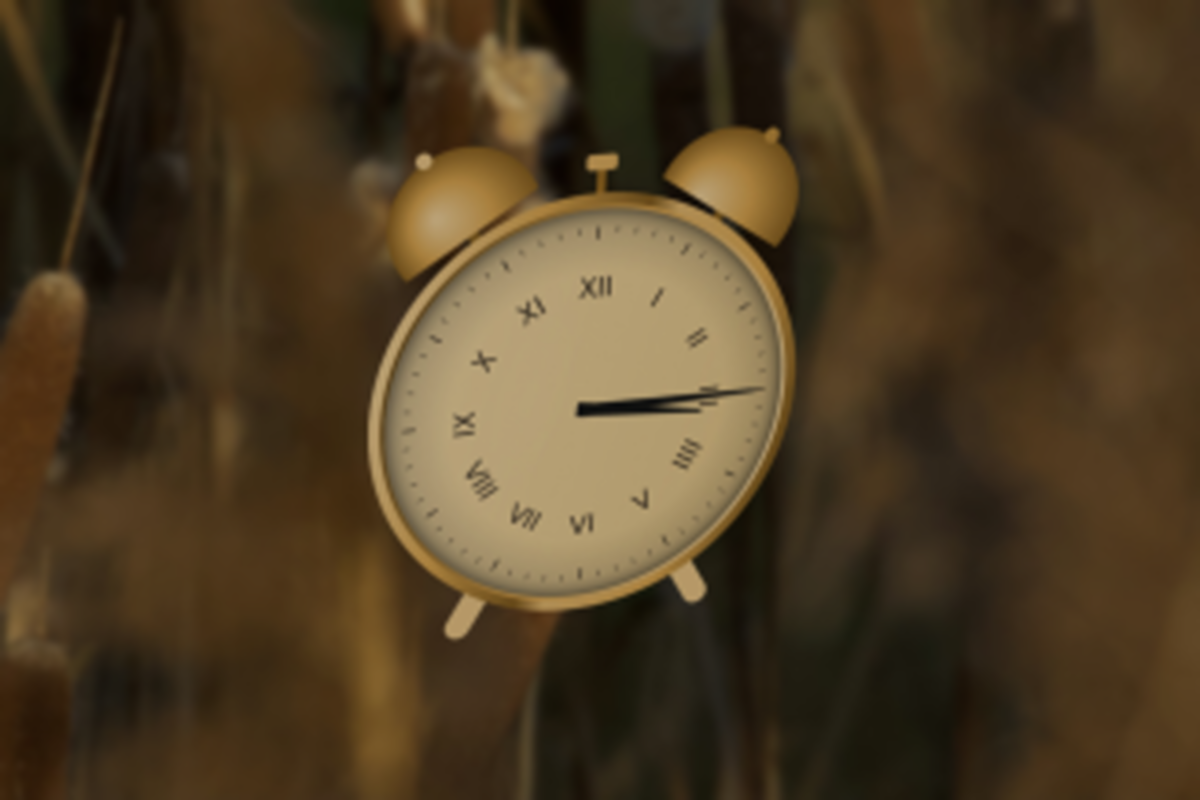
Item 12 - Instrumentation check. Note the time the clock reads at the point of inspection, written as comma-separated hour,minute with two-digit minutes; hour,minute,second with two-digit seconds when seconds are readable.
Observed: 3,15
